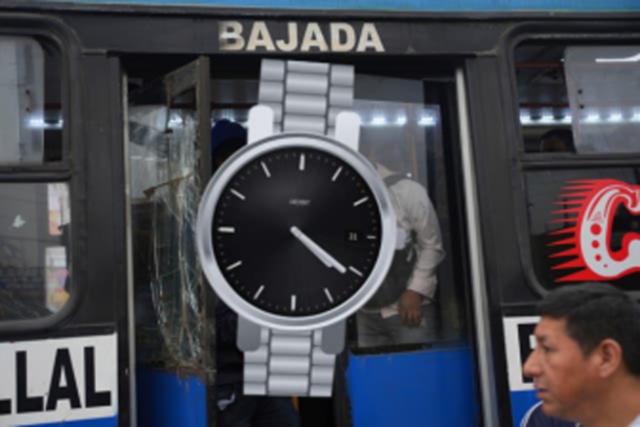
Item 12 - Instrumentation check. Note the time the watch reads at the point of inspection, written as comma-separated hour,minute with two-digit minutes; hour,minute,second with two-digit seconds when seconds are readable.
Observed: 4,21
